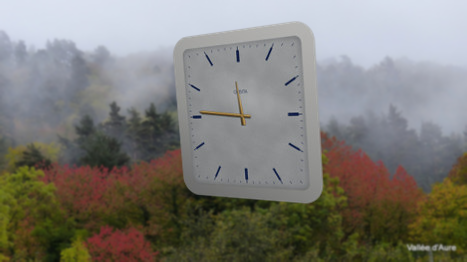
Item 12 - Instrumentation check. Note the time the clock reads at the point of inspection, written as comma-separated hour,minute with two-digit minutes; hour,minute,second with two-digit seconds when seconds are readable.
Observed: 11,46
